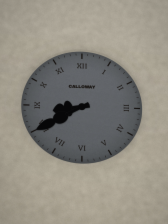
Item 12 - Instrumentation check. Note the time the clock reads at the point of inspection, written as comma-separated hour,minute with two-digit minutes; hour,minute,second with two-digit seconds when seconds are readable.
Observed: 8,40
